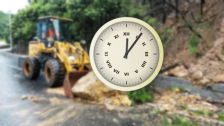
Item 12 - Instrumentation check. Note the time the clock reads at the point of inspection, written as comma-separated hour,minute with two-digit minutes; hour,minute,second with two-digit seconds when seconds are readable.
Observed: 12,06
